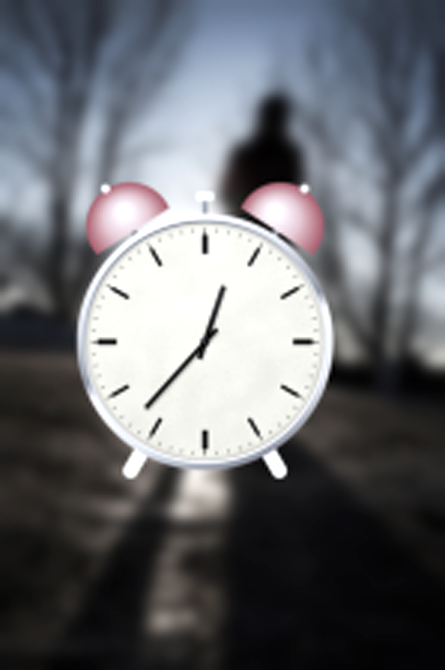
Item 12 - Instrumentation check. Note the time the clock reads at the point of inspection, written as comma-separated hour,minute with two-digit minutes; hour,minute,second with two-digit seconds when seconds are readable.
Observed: 12,37
